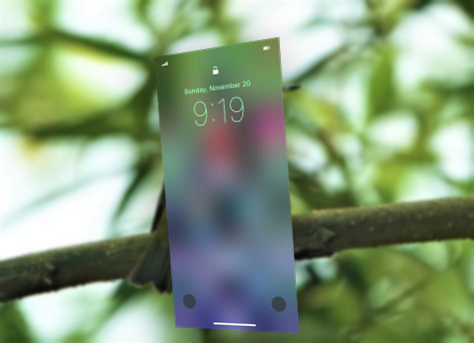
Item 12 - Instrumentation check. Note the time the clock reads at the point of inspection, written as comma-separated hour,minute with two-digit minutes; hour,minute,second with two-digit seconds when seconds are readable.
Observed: 9,19
